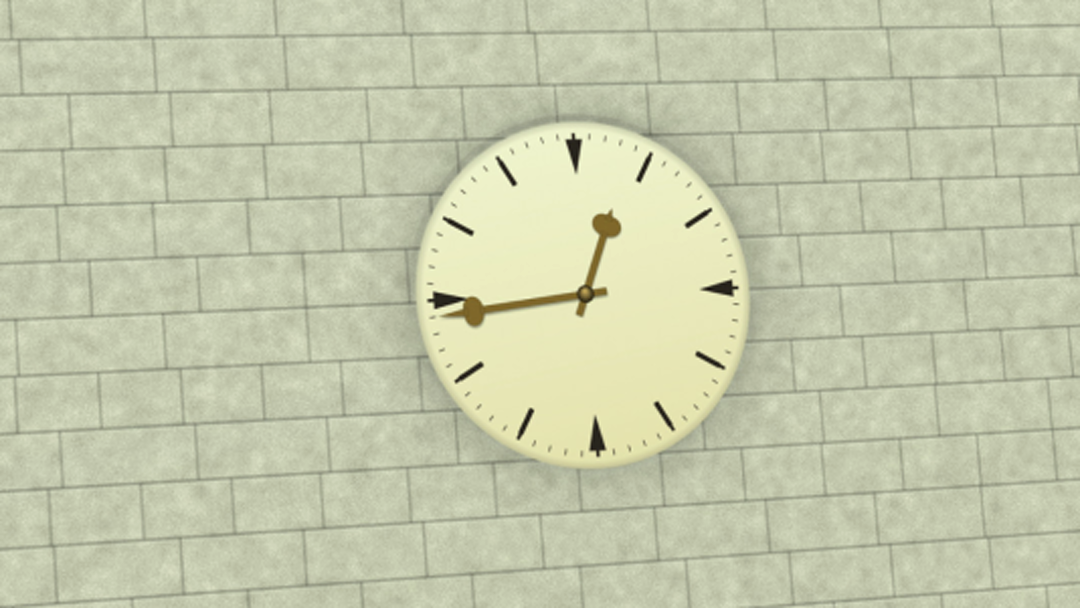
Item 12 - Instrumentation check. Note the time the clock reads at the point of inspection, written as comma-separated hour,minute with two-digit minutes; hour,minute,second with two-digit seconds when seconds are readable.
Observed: 12,44
